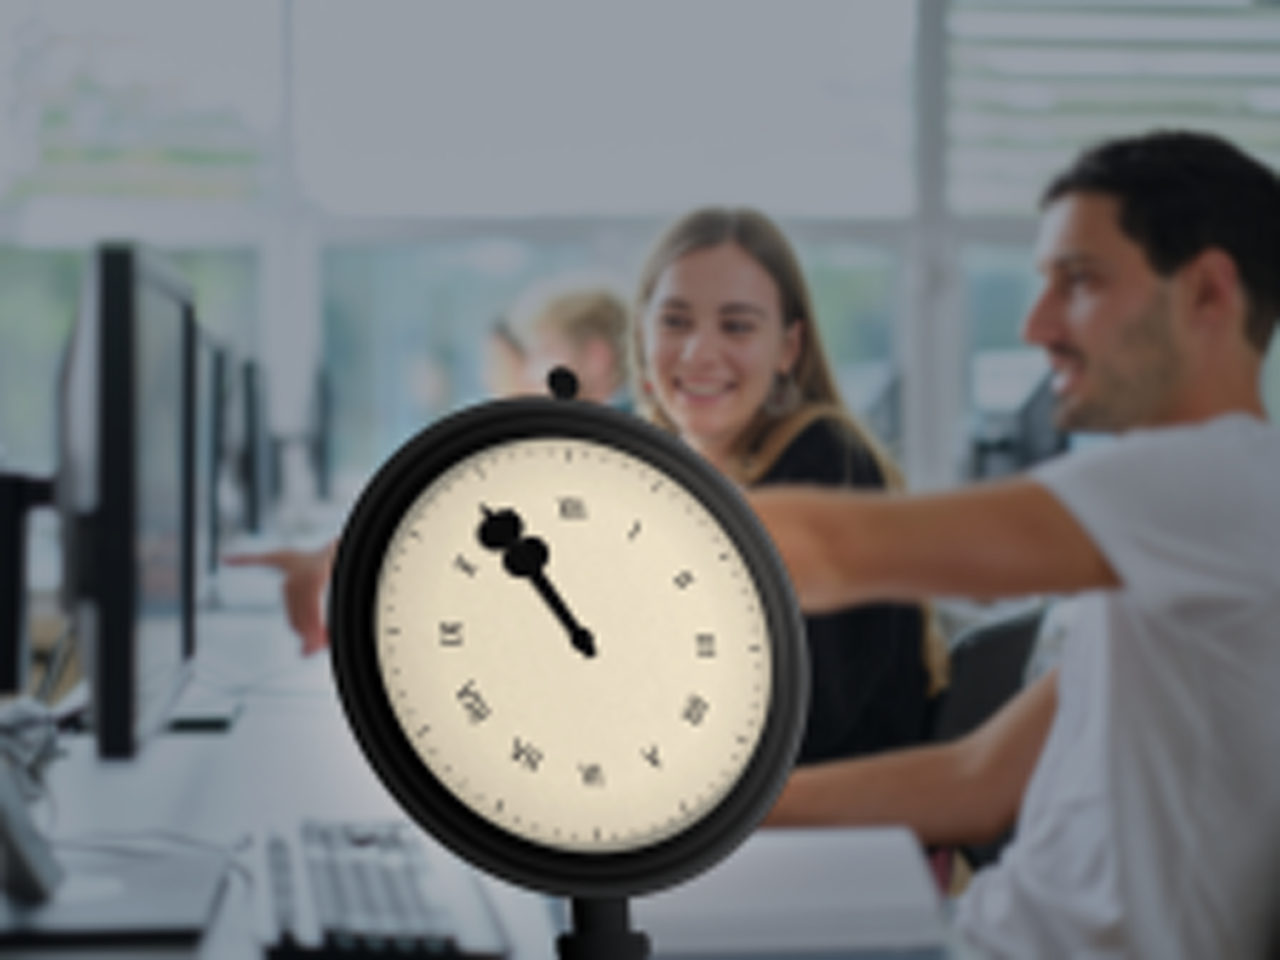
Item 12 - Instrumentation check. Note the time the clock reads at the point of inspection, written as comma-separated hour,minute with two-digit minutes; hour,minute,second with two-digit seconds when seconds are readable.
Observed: 10,54
